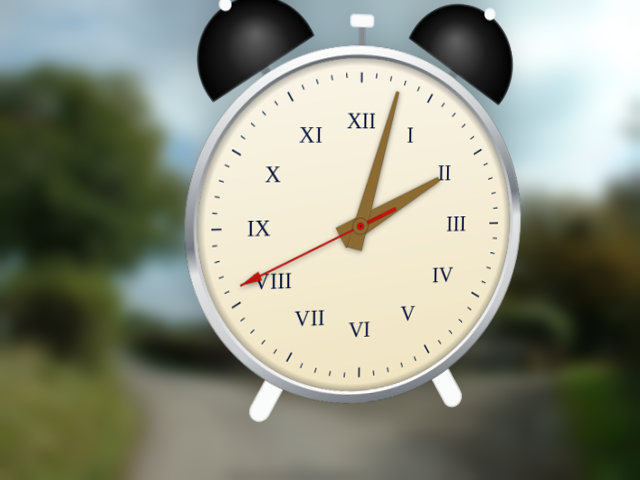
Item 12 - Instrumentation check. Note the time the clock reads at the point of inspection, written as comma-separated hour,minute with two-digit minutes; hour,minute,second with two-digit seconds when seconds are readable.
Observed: 2,02,41
